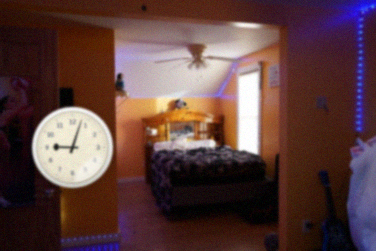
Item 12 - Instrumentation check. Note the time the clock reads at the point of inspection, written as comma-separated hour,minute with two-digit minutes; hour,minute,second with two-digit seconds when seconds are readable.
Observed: 9,03
